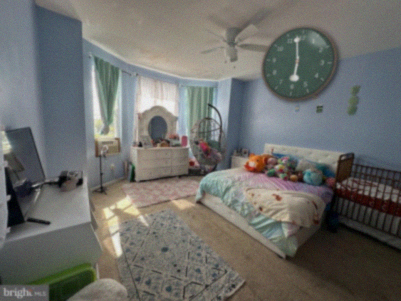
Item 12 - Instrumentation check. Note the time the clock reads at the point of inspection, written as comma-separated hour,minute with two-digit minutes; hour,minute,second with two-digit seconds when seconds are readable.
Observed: 5,58
